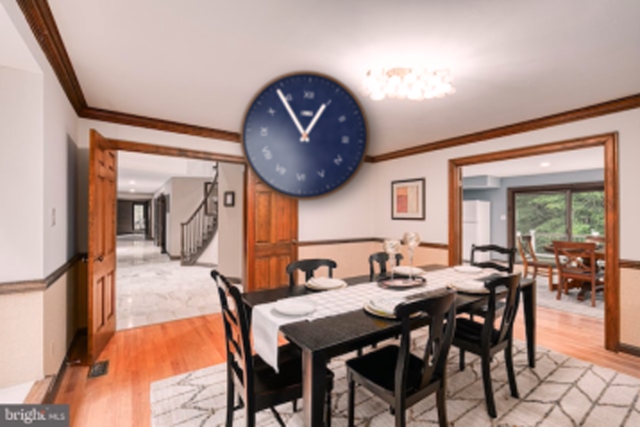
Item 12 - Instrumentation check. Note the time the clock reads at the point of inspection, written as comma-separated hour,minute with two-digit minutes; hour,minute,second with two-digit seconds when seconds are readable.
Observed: 12,54
